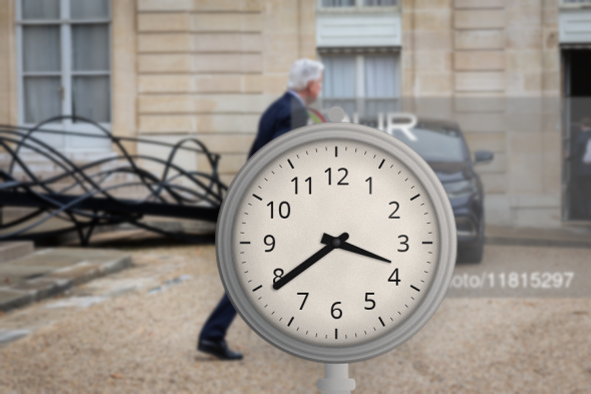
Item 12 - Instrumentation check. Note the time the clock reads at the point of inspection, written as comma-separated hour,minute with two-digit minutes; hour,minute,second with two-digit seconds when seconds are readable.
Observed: 3,39
